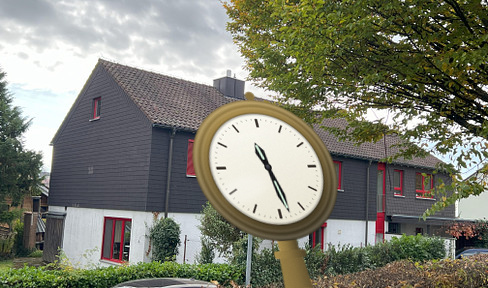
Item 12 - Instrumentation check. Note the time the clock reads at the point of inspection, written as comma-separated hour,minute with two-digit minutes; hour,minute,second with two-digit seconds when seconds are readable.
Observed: 11,28
